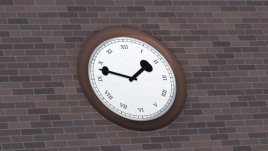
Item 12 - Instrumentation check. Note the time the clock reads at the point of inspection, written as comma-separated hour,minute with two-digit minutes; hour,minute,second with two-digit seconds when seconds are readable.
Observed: 1,48
